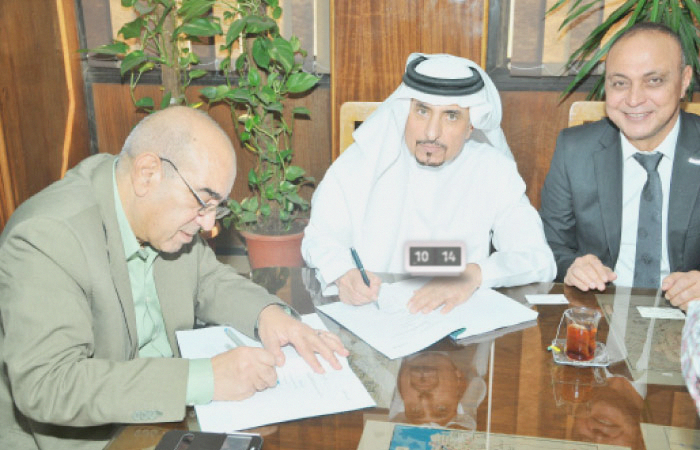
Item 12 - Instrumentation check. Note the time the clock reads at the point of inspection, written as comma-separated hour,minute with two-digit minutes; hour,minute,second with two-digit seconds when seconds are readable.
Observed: 10,14
